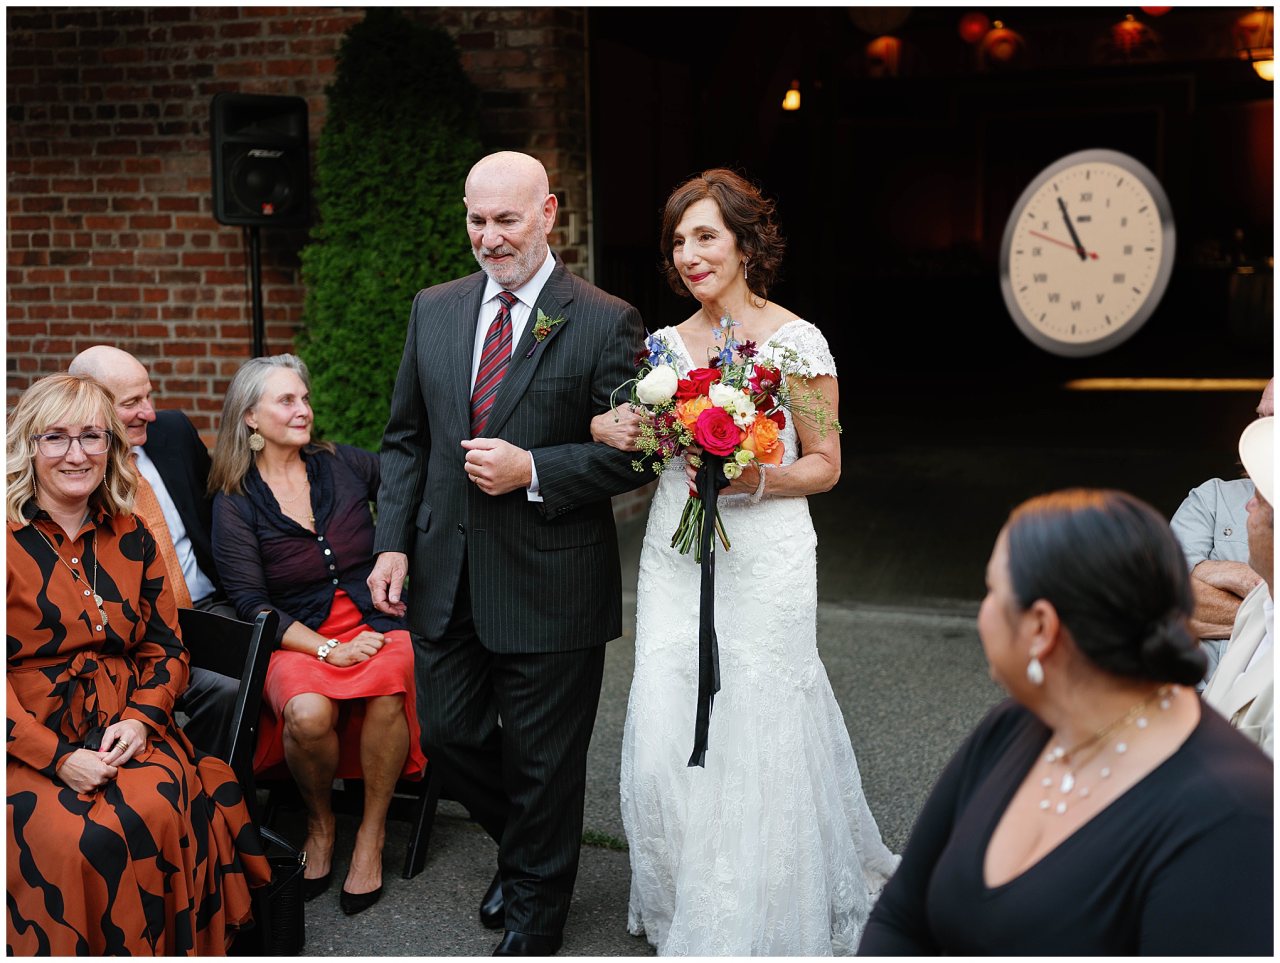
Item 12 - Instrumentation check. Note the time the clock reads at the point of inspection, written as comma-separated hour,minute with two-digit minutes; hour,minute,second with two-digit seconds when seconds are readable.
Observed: 10,54,48
